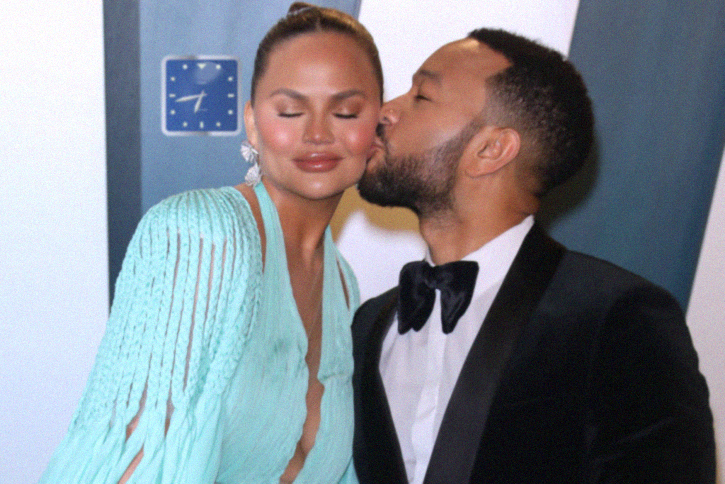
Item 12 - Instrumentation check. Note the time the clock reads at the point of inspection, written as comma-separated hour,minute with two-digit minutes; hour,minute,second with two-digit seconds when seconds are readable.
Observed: 6,43
